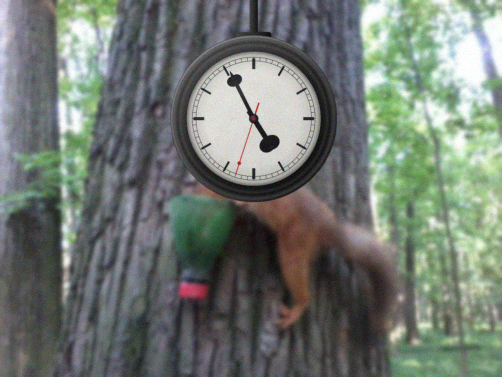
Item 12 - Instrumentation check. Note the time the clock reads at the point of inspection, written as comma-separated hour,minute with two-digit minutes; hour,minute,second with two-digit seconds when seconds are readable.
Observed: 4,55,33
